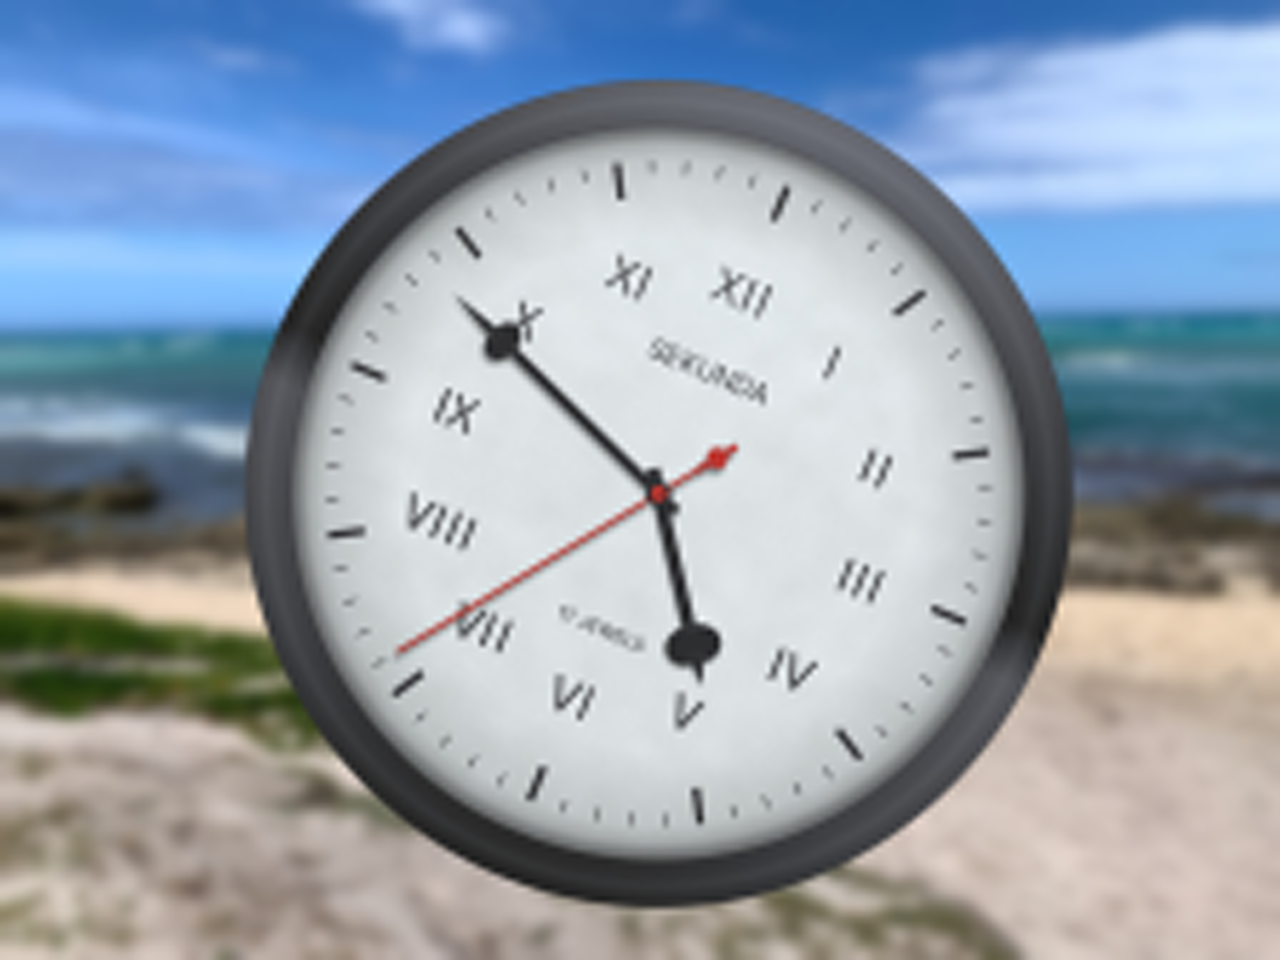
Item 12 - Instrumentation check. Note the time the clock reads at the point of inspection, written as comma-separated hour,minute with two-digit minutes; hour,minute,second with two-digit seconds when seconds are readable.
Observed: 4,48,36
